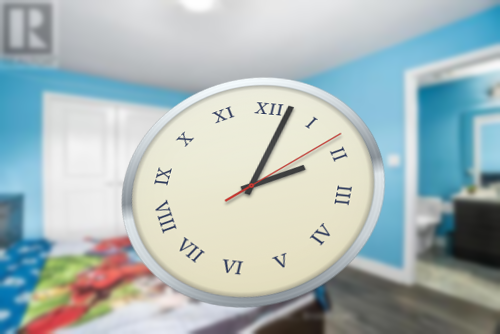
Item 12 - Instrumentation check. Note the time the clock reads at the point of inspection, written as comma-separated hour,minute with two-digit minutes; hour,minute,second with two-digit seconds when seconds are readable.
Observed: 2,02,08
